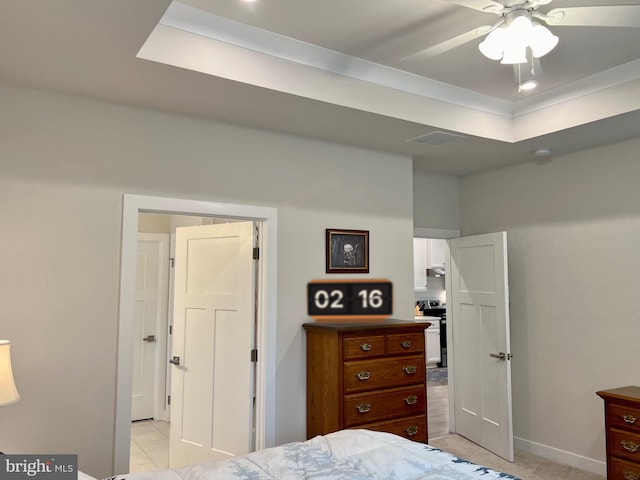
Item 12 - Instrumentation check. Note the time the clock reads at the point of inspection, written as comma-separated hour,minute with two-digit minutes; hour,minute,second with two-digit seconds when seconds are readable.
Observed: 2,16
